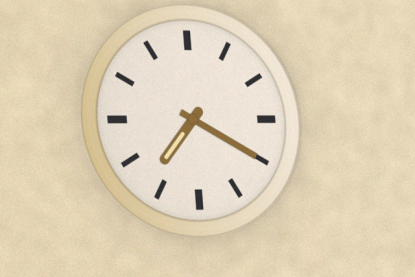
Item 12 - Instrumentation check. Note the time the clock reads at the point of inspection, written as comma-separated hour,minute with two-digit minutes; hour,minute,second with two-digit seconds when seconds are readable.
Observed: 7,20
